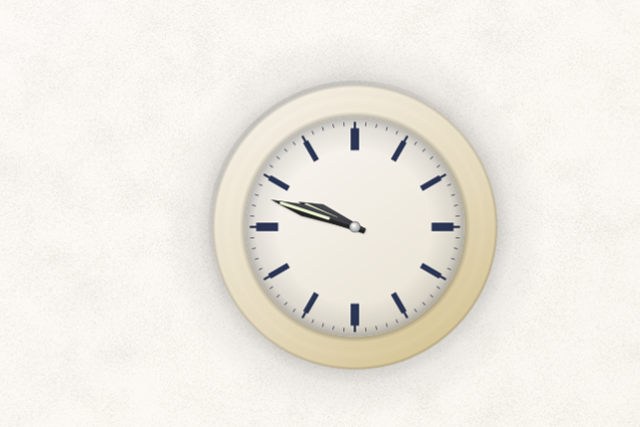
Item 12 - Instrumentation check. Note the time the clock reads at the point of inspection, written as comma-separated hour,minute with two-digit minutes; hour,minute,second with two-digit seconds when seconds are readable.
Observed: 9,48
